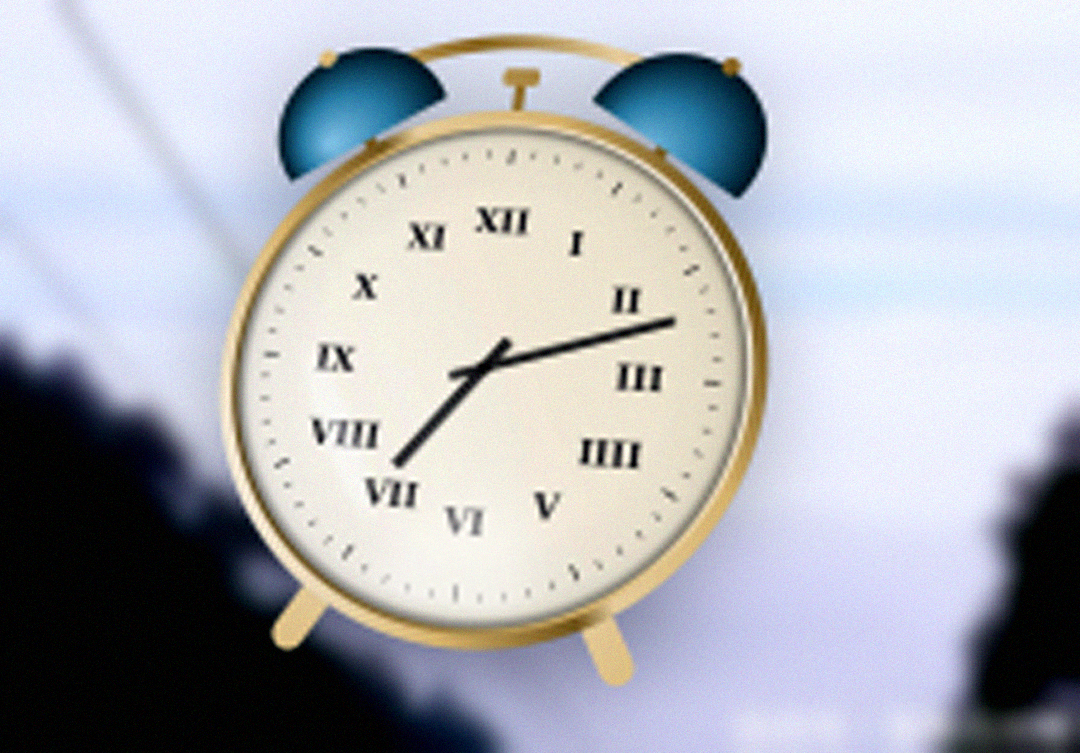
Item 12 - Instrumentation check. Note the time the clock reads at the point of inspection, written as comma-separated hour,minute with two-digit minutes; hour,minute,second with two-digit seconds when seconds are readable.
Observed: 7,12
